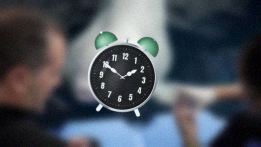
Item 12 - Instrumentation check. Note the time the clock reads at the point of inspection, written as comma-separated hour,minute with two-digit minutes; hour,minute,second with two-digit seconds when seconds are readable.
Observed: 1,50
